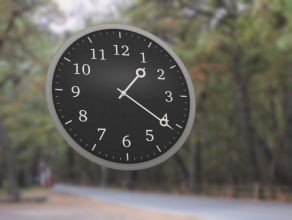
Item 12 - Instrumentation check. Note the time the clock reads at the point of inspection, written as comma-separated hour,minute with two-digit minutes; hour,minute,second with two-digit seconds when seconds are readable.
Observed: 1,21
